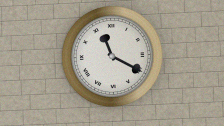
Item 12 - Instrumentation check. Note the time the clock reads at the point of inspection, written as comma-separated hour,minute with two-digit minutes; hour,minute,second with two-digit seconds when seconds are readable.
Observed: 11,20
